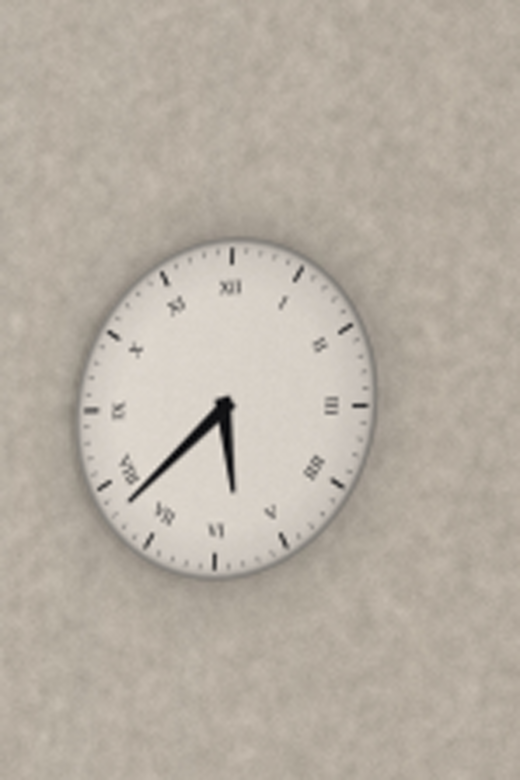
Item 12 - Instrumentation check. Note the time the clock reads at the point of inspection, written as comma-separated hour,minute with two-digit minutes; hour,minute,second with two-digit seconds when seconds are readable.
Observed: 5,38
